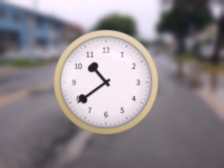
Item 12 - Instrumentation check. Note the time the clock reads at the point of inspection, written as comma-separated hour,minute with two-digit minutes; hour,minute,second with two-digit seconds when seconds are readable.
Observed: 10,39
